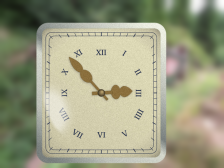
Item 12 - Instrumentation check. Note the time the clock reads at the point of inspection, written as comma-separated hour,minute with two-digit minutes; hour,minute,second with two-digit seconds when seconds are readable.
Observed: 2,53
